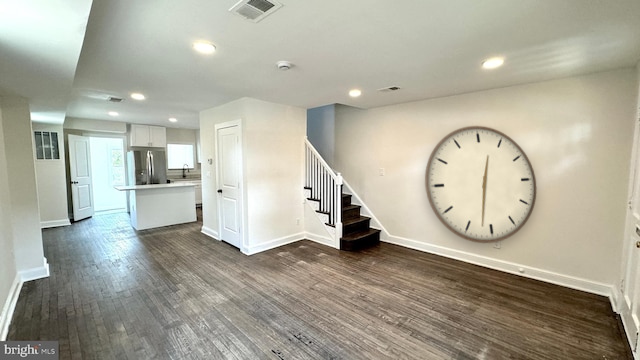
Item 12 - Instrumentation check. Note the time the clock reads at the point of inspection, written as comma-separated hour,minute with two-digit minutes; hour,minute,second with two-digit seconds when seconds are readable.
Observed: 12,32
